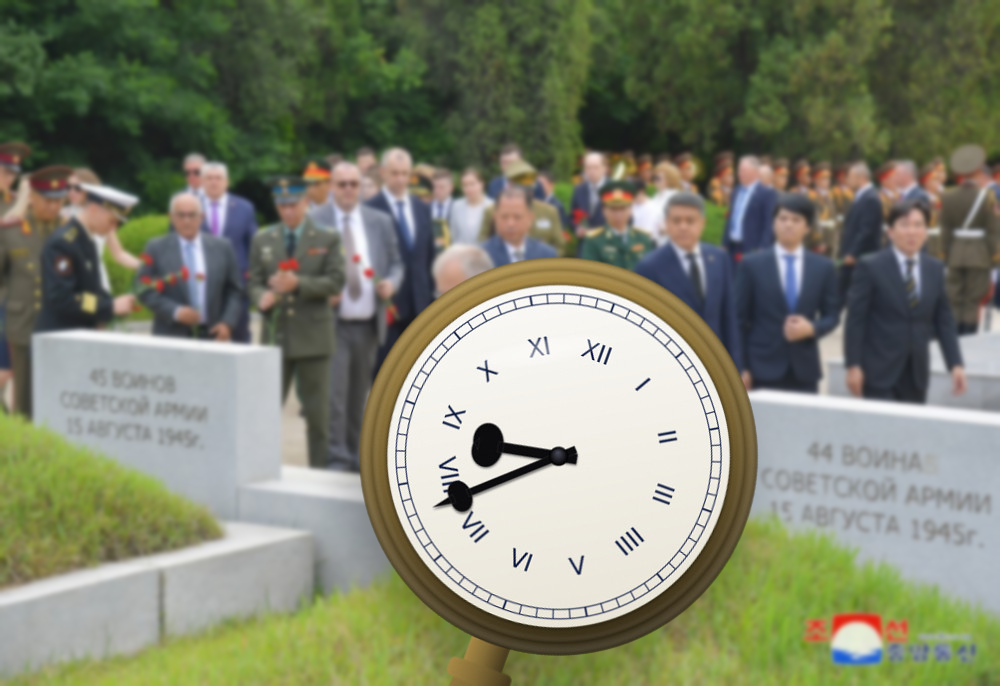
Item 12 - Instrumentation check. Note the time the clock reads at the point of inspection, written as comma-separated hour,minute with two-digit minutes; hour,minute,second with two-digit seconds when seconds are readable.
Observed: 8,38
